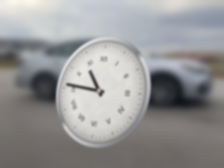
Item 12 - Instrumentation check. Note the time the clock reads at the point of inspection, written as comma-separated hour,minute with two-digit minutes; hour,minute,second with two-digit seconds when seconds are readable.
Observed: 10,46
